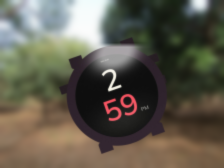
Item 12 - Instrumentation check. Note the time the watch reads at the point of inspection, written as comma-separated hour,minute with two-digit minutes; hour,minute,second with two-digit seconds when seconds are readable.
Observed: 2,59
